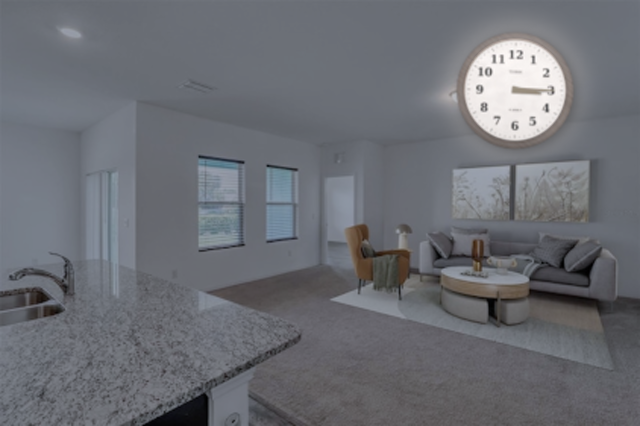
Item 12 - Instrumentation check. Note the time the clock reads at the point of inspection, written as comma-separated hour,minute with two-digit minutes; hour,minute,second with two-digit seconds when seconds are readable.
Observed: 3,15
